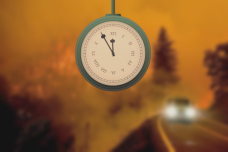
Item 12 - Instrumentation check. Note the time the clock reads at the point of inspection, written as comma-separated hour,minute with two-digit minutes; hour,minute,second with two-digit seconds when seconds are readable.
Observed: 11,55
